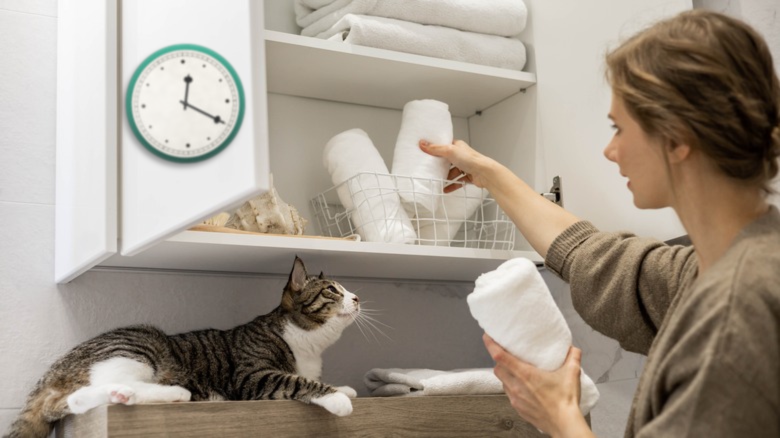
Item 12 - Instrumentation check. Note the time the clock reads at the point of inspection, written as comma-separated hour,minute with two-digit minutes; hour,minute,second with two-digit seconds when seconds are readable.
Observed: 12,20
